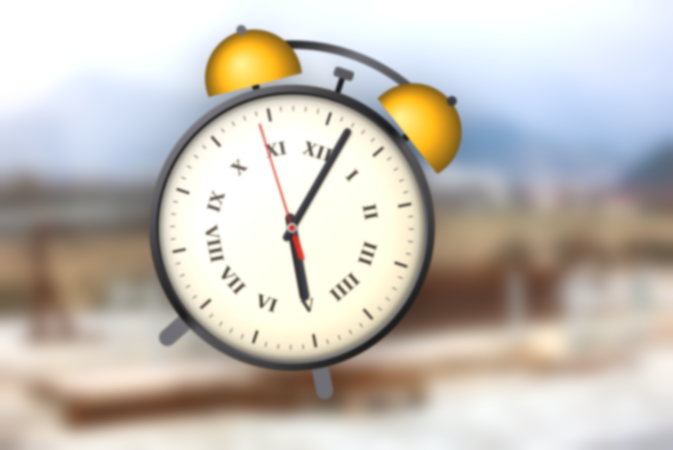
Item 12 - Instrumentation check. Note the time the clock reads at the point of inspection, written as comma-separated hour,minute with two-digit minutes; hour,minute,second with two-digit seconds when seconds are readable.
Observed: 5,01,54
